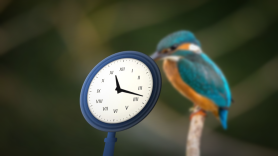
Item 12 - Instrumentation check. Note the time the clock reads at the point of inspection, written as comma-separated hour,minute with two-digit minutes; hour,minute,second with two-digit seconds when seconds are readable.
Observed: 11,18
